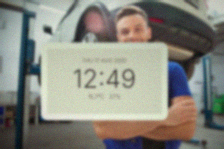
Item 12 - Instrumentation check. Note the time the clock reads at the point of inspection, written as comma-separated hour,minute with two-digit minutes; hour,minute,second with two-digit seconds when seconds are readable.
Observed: 12,49
